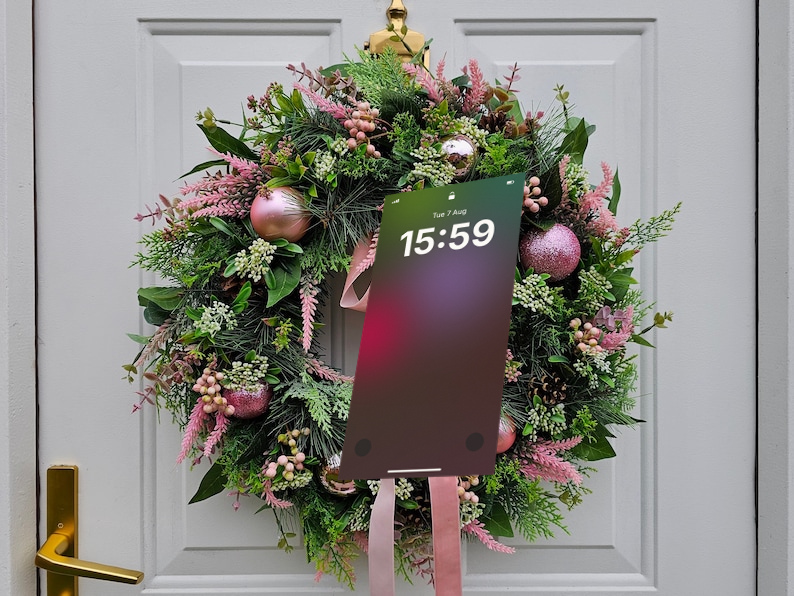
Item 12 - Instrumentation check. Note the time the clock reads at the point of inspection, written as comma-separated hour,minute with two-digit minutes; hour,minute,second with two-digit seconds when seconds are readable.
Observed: 15,59
